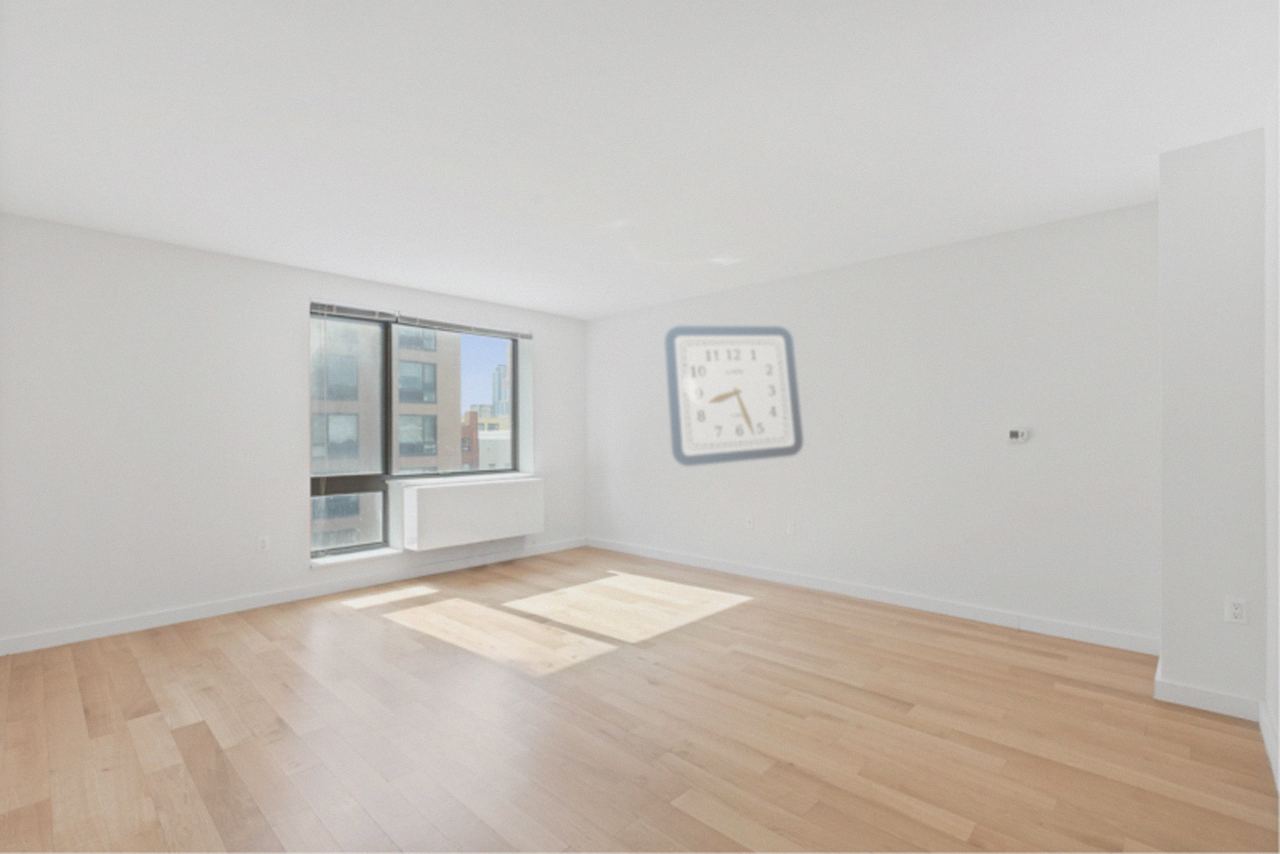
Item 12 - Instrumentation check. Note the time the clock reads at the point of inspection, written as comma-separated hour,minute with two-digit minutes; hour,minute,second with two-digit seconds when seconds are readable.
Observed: 8,27
